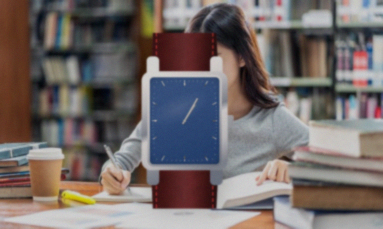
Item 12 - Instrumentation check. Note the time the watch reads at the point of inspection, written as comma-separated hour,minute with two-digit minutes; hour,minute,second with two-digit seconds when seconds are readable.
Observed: 1,05
